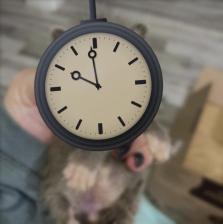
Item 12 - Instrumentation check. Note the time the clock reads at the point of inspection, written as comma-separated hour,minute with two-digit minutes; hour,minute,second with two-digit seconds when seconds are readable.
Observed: 9,59
